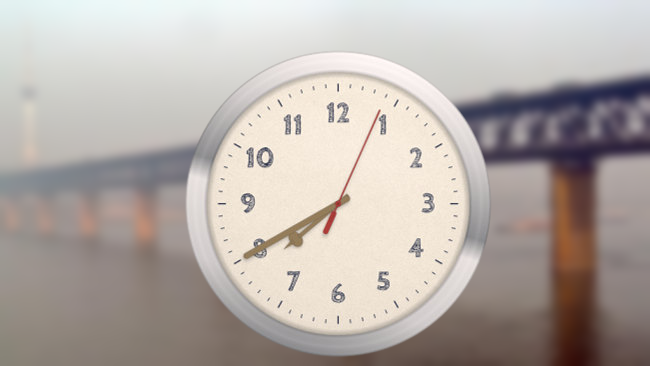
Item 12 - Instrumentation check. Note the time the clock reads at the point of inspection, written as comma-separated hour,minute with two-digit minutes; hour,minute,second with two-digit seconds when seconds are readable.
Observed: 7,40,04
